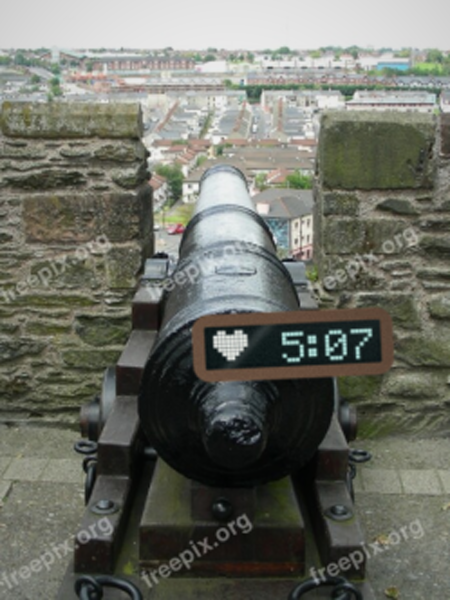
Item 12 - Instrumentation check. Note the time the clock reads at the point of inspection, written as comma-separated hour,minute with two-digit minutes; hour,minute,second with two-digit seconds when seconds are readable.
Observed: 5,07
